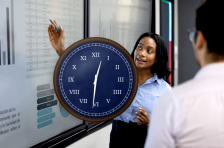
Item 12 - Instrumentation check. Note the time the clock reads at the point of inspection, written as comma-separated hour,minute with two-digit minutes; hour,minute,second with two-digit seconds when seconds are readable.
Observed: 12,31
